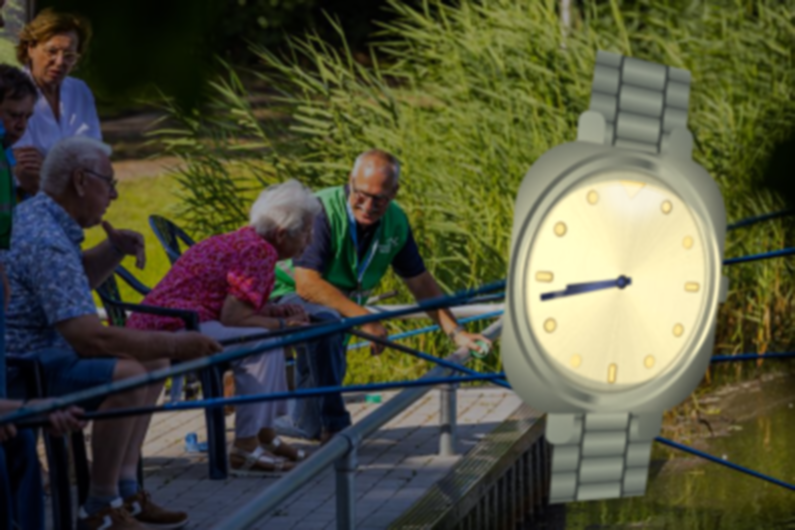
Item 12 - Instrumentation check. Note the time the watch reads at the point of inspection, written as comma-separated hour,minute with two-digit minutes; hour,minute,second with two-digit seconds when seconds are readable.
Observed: 8,43
